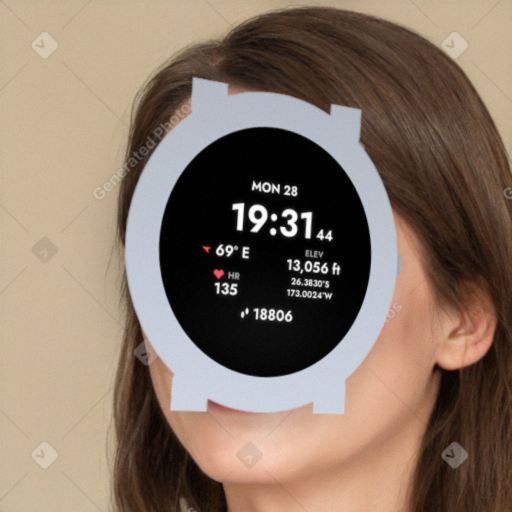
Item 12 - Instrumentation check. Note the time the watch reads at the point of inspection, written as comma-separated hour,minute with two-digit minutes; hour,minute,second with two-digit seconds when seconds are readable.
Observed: 19,31,44
